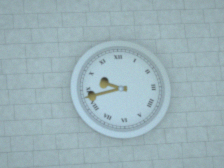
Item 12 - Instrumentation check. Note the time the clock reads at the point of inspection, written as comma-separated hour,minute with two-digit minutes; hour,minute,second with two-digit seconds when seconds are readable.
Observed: 9,43
